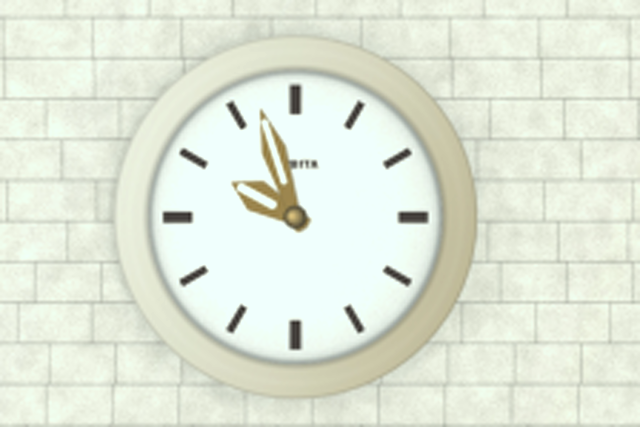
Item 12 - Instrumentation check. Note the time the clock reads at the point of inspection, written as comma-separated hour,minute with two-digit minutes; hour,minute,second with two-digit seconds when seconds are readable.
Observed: 9,57
